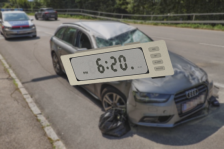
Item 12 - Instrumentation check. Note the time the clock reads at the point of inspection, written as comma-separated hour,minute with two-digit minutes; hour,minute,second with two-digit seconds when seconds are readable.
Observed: 6,20
